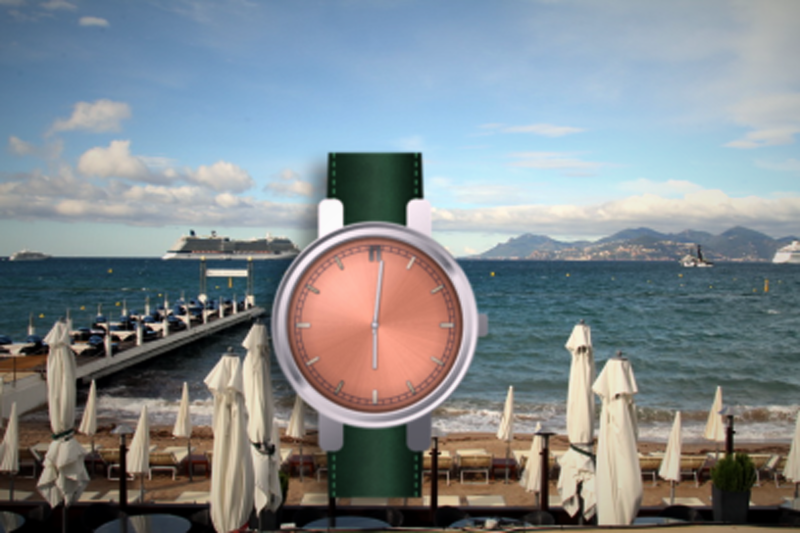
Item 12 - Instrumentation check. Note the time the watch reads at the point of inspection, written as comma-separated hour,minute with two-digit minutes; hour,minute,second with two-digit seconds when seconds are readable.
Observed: 6,01
